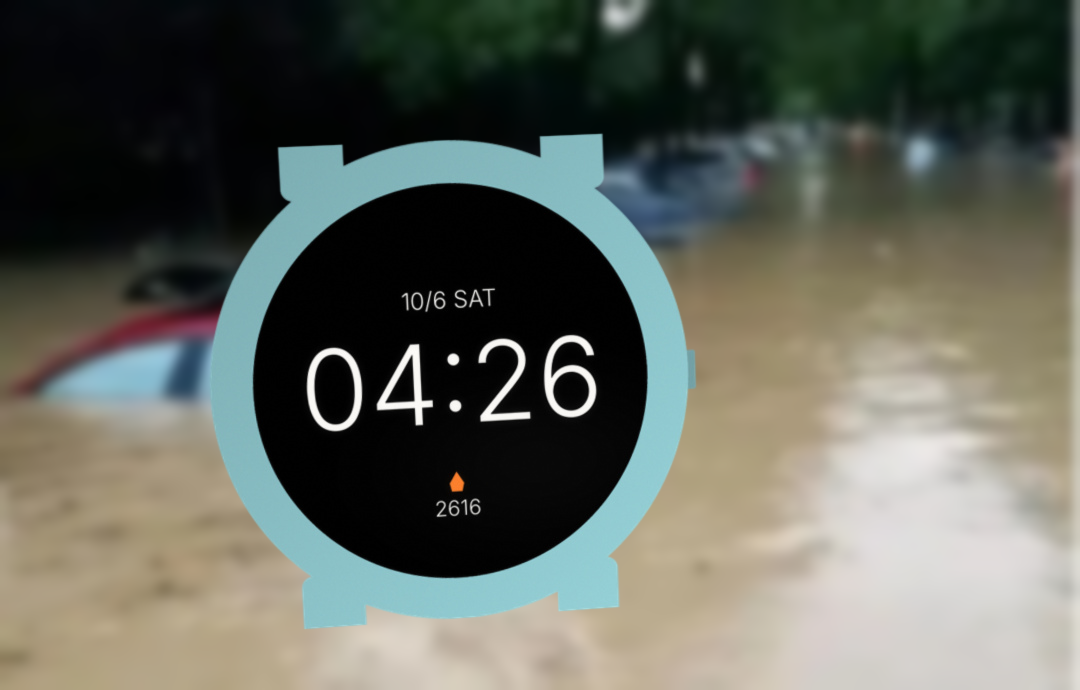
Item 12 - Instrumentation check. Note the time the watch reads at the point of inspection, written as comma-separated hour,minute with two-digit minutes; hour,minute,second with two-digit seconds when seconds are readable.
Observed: 4,26
